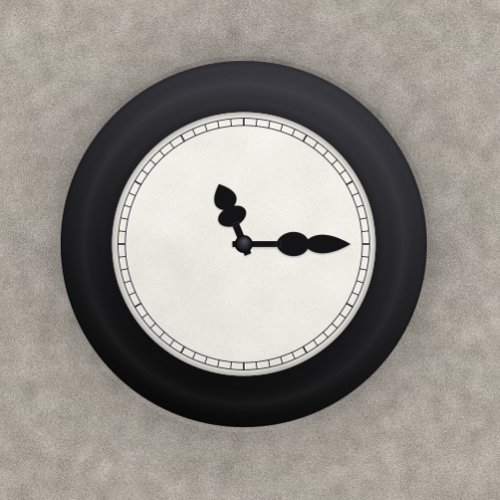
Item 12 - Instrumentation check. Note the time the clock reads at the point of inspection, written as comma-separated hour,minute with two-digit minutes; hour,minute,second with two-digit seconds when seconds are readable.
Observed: 11,15
